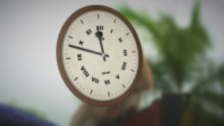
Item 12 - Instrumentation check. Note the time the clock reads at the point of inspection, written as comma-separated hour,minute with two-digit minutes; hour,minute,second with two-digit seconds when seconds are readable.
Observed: 11,48
